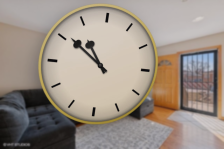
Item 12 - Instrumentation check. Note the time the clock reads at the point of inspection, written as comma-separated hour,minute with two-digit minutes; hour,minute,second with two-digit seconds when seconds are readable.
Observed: 10,51
